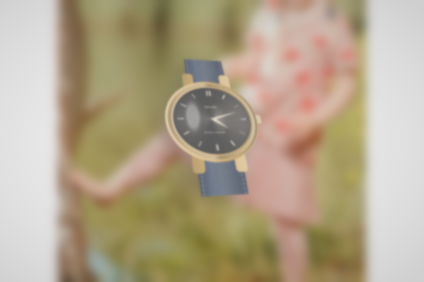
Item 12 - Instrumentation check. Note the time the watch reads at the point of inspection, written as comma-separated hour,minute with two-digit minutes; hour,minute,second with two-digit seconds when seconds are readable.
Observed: 4,12
